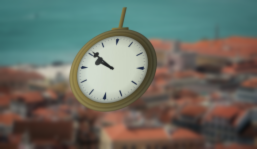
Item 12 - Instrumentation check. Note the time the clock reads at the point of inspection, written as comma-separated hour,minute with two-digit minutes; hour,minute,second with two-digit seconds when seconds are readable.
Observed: 9,51
